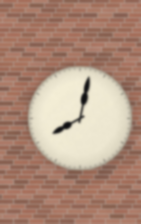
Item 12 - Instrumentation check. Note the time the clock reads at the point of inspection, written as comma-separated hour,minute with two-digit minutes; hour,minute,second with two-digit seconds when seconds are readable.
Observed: 8,02
